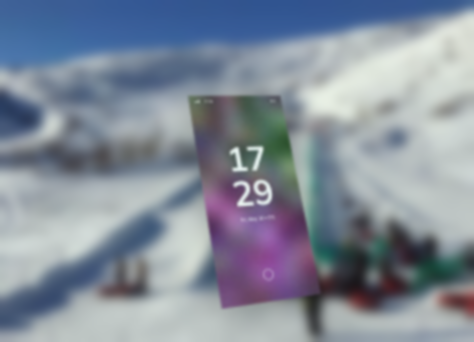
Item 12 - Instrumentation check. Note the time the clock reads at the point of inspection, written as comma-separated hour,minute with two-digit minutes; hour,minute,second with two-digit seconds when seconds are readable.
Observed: 17,29
